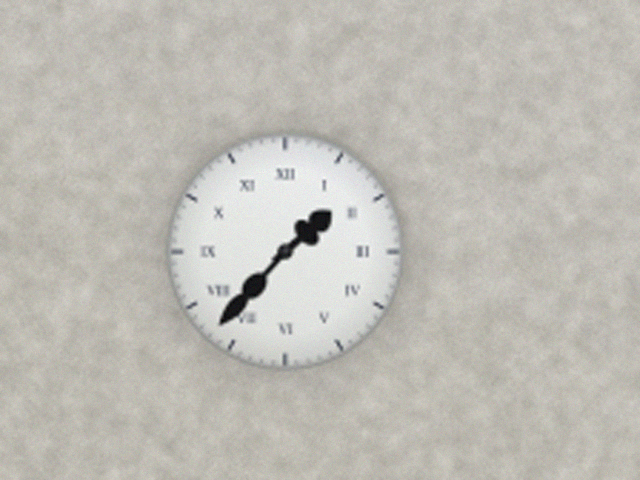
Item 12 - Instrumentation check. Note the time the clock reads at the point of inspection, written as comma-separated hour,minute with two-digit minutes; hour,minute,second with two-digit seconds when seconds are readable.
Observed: 1,37
